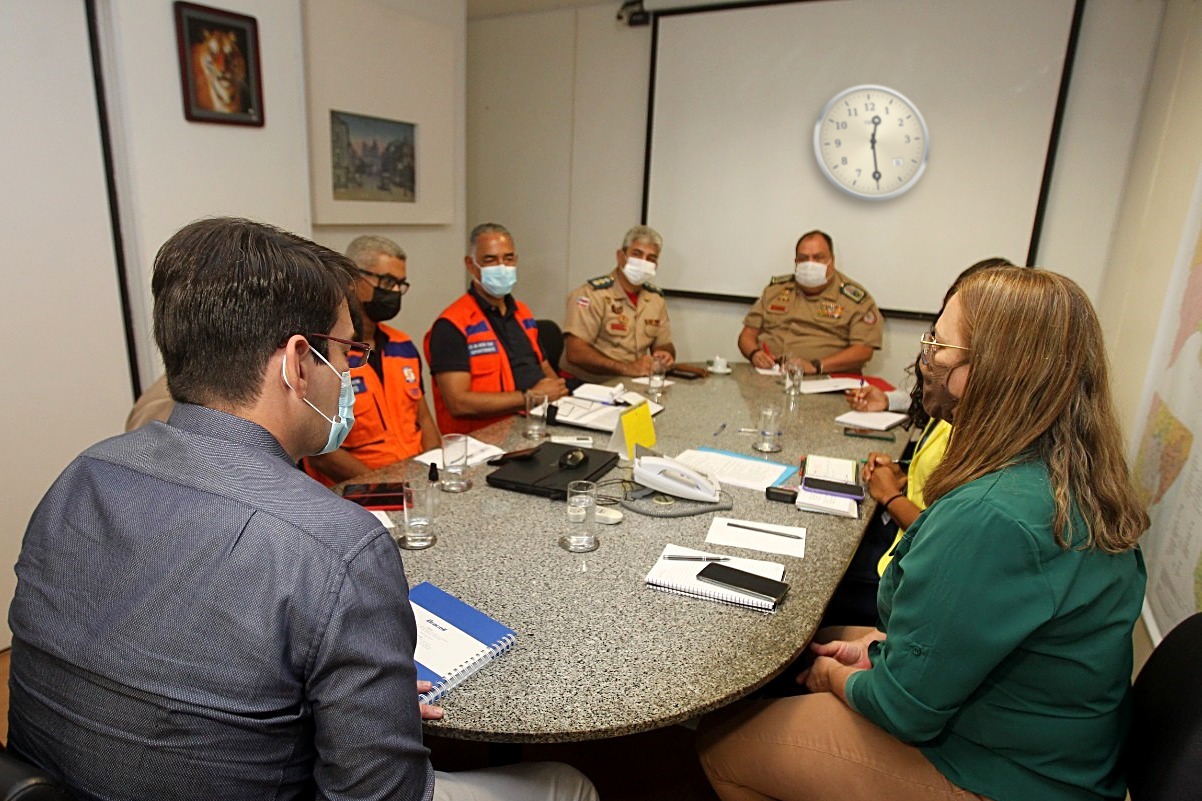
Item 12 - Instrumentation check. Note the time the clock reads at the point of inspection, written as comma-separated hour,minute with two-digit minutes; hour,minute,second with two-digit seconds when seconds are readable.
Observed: 12,30
